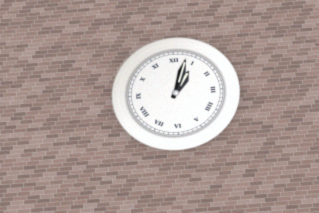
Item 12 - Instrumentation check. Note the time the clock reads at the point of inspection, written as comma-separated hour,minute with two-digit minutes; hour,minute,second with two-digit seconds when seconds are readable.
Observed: 1,03
